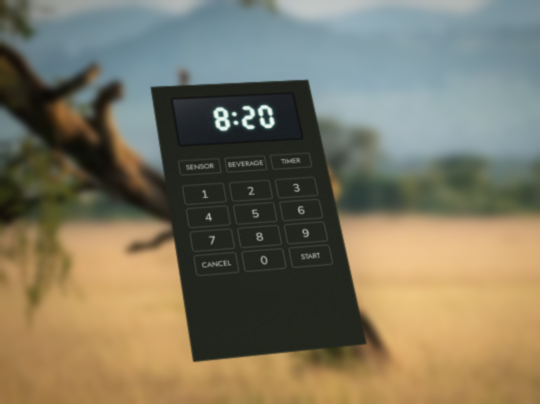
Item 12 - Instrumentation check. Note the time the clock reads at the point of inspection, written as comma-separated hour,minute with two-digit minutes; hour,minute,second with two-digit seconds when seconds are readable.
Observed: 8,20
